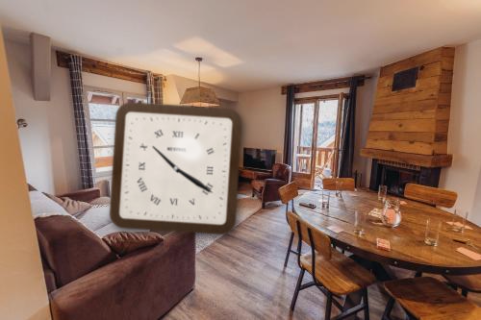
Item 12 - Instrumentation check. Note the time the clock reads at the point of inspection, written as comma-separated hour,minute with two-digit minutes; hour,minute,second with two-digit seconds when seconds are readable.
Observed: 10,20
